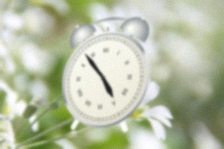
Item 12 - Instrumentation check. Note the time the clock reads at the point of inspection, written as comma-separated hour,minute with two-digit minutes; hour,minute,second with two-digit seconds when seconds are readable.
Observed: 4,53
